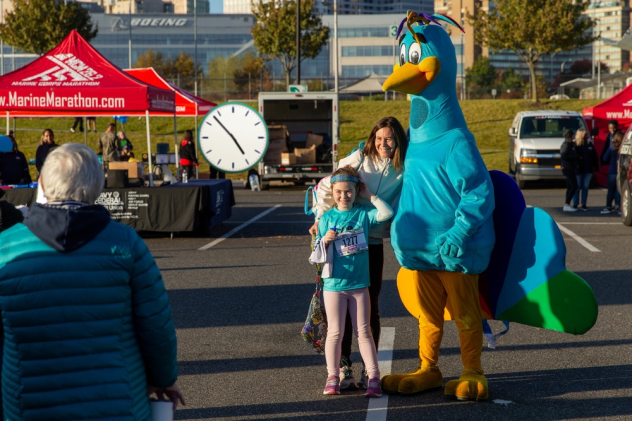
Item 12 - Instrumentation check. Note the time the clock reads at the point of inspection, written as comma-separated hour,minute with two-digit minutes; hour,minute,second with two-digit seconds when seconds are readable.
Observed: 4,53
